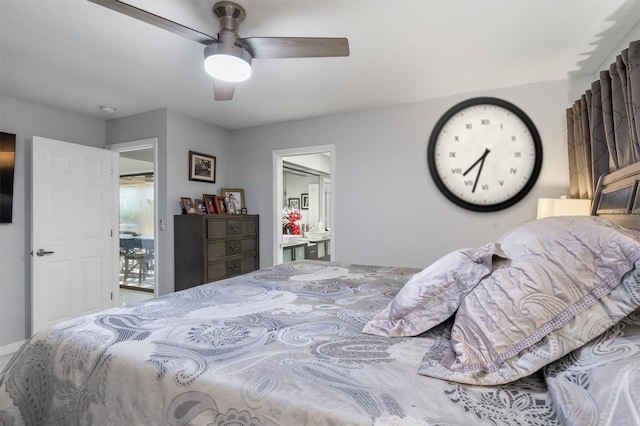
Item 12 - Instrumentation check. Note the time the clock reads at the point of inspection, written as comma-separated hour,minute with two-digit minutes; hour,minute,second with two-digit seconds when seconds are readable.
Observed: 7,33
